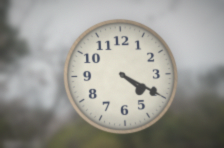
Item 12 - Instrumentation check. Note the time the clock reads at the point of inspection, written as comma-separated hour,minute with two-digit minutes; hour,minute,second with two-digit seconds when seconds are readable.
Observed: 4,20
